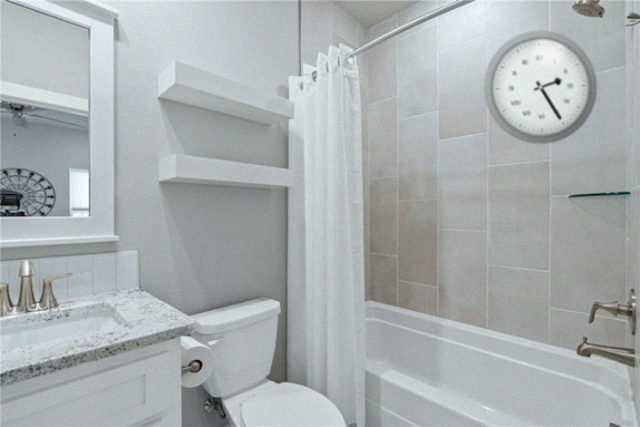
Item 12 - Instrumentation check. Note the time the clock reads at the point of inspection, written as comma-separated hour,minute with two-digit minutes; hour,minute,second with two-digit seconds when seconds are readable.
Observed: 2,25
